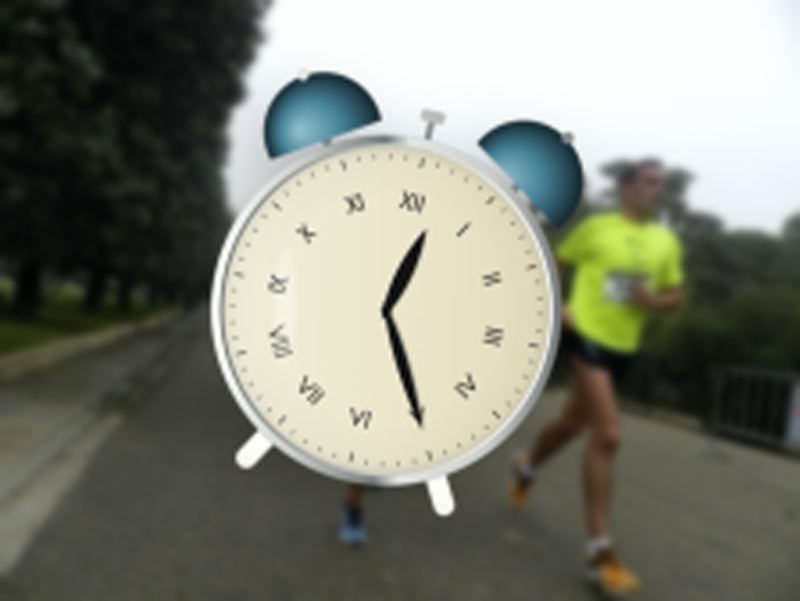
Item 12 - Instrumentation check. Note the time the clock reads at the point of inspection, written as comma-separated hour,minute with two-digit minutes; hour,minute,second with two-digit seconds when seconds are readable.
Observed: 12,25
